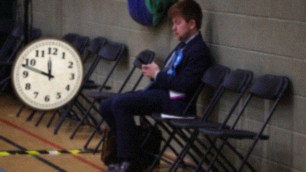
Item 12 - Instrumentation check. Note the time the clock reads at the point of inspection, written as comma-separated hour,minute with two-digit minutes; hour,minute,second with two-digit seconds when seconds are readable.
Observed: 11,48
